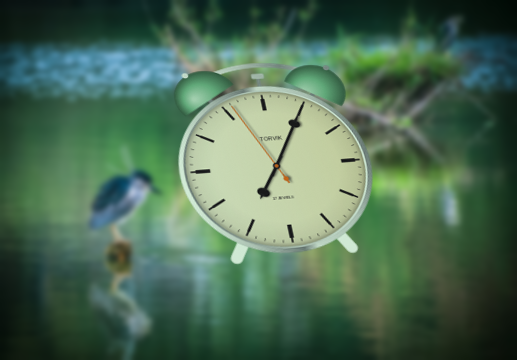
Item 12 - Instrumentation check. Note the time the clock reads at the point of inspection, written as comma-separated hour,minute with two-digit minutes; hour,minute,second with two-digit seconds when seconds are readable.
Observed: 7,04,56
